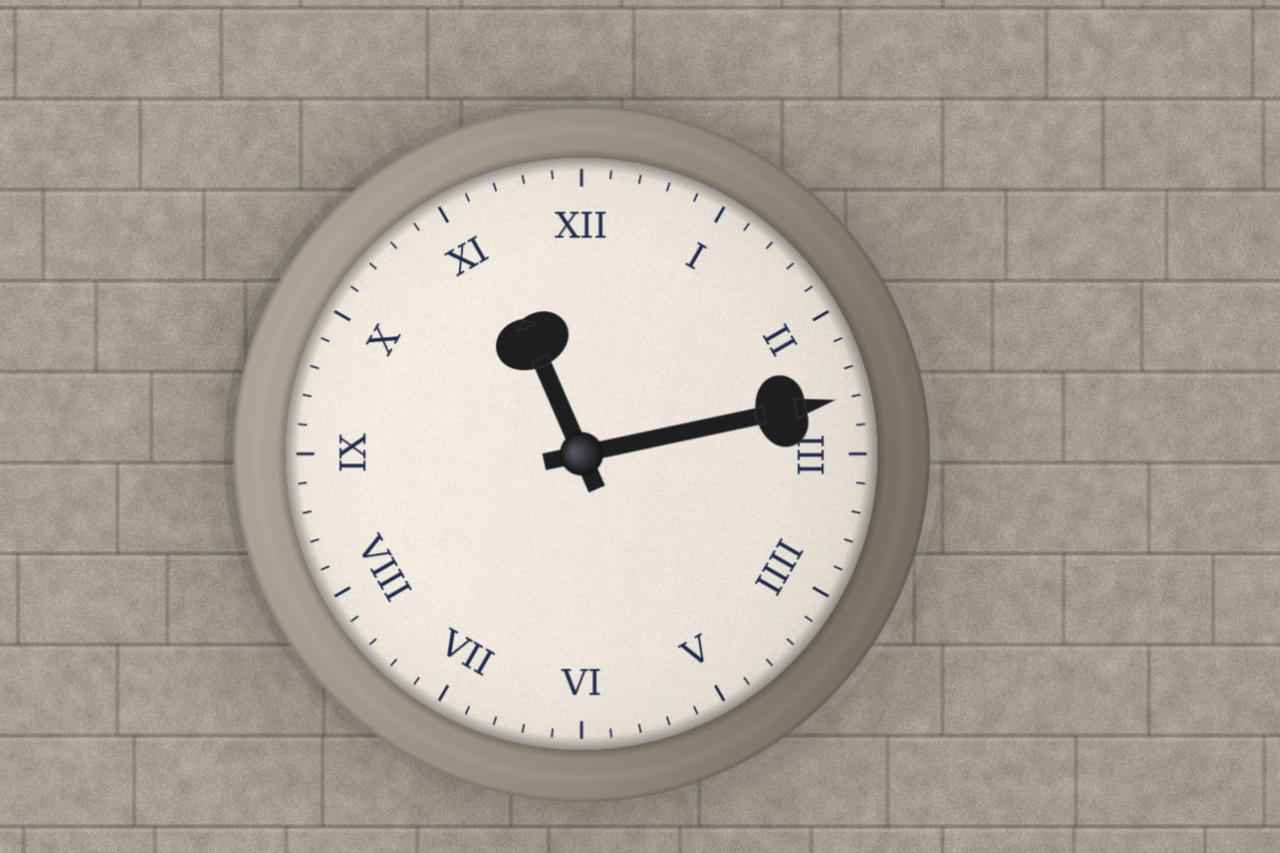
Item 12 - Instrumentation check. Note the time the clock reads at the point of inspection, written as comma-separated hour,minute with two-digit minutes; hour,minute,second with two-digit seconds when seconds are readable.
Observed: 11,13
